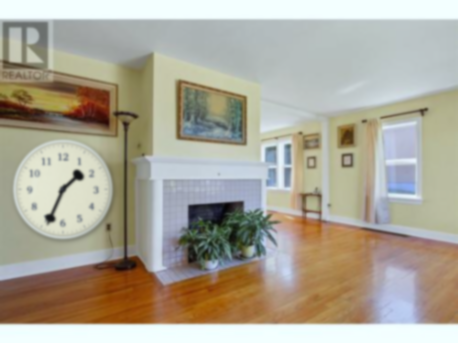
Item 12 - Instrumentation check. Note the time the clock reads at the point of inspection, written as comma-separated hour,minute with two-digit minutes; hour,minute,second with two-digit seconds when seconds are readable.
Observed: 1,34
